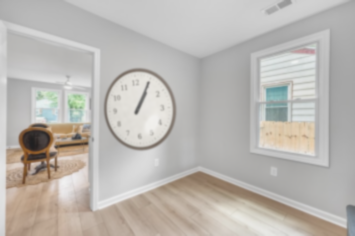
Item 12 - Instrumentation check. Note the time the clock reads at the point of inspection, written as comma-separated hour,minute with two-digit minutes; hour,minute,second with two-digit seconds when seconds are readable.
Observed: 1,05
